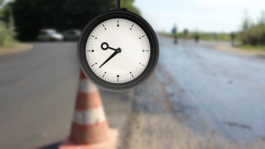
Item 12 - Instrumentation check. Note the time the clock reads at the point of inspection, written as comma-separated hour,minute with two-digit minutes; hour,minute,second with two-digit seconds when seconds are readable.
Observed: 9,38
